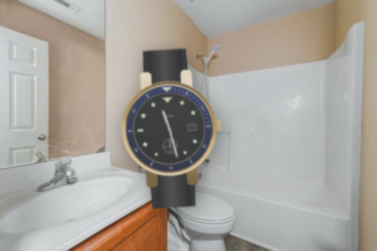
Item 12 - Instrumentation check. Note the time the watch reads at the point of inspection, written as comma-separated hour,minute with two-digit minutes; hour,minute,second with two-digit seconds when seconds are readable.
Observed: 11,28
